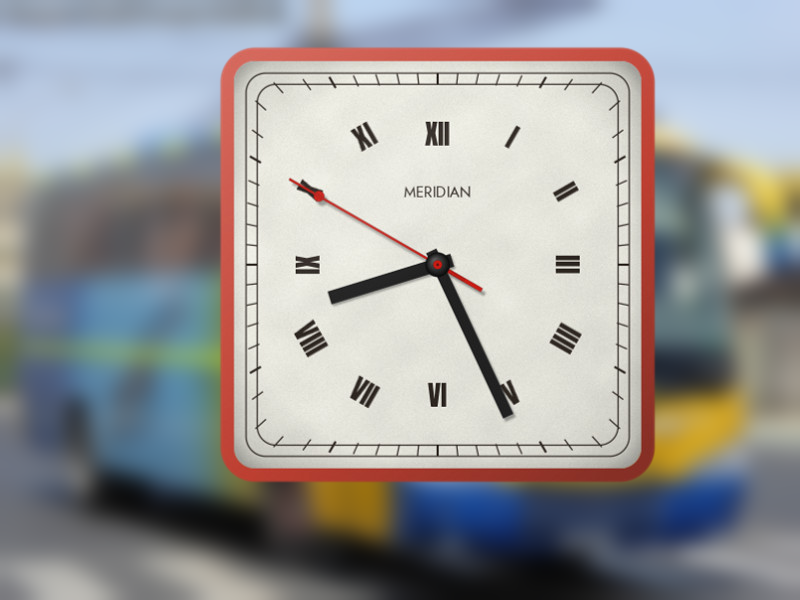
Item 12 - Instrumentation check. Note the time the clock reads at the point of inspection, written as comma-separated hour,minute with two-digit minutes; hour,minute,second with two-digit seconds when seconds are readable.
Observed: 8,25,50
